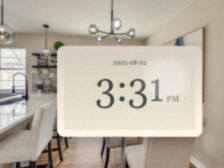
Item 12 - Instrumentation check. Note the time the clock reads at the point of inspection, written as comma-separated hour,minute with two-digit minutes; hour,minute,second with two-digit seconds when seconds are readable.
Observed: 3,31
